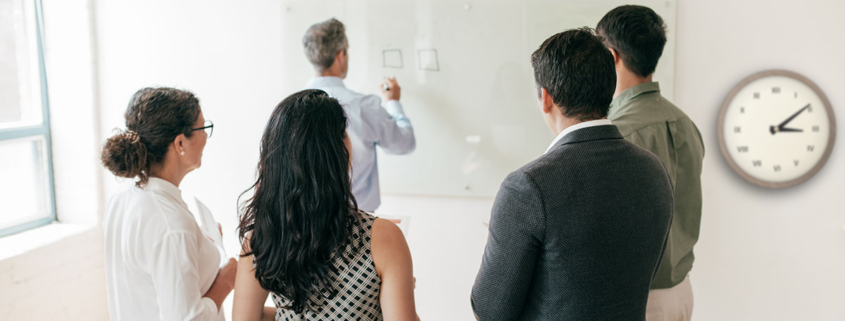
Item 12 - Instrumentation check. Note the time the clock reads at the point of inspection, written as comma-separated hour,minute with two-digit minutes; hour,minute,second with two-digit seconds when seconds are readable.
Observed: 3,09
